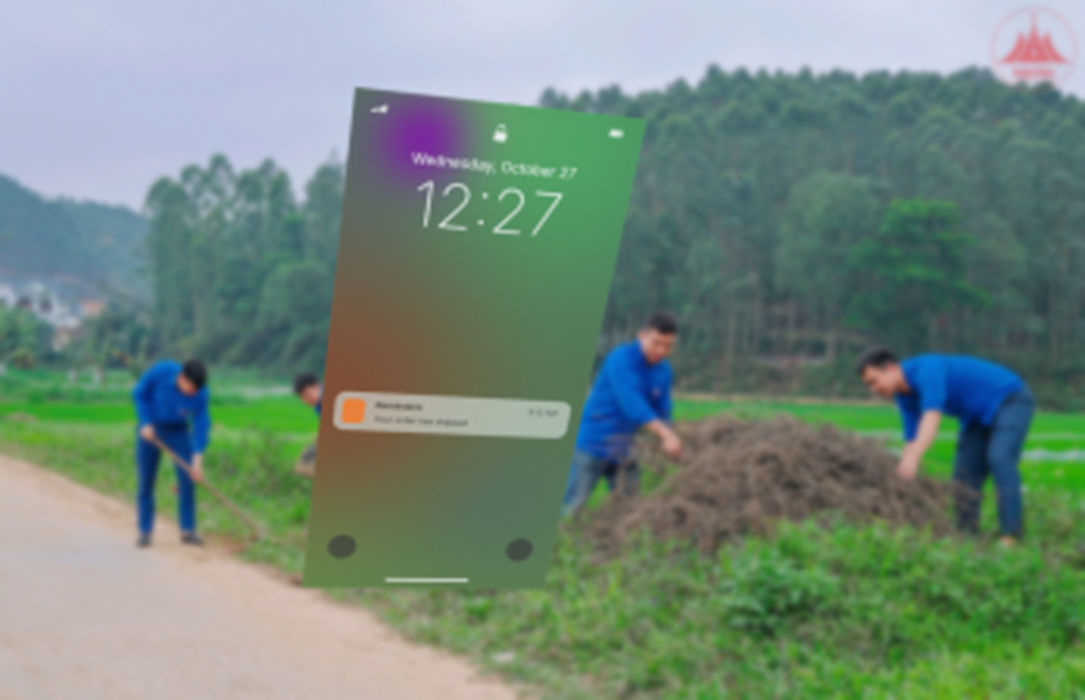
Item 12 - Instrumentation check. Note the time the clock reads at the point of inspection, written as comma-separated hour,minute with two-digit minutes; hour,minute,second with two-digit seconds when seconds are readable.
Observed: 12,27
